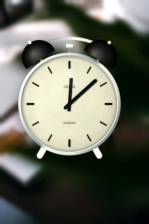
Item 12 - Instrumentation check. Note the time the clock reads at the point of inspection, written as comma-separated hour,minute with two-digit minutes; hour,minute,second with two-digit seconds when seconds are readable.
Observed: 12,08
